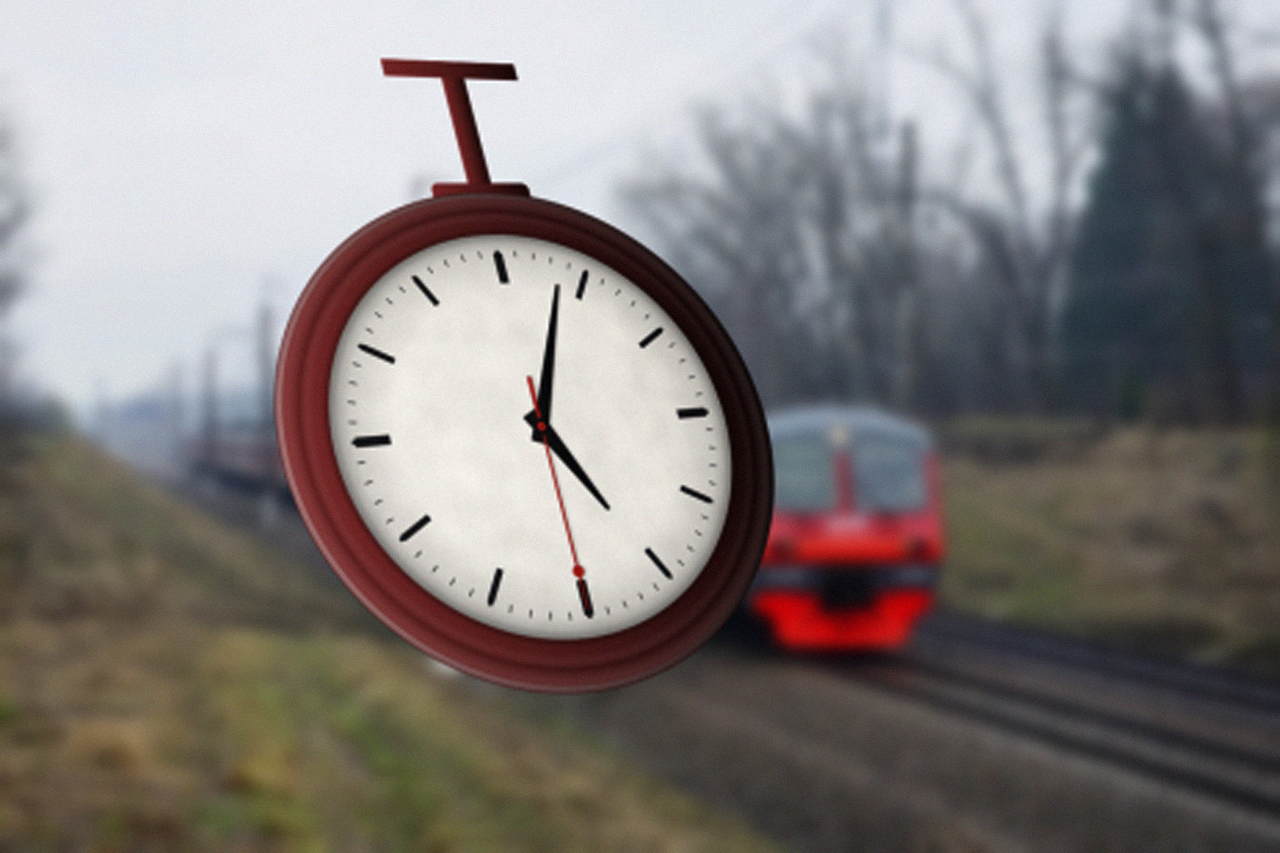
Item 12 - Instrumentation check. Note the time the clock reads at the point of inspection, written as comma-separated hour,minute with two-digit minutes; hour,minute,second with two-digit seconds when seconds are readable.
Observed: 5,03,30
